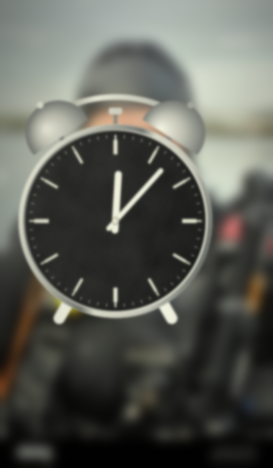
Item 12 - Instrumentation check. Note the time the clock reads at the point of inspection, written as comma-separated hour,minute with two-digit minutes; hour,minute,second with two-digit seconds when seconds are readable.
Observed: 12,07
